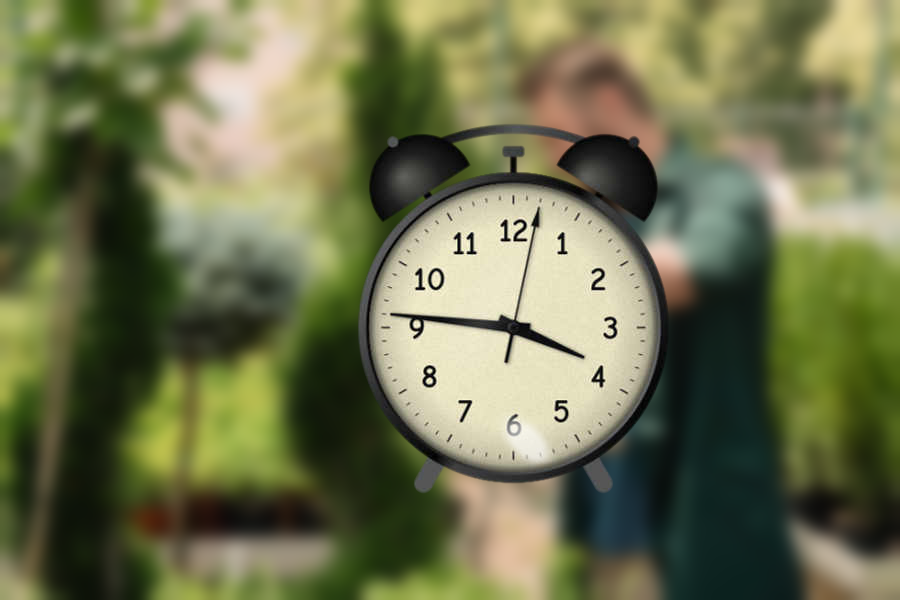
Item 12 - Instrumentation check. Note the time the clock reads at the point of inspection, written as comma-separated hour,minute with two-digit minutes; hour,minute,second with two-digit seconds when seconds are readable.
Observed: 3,46,02
